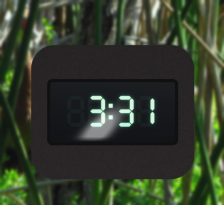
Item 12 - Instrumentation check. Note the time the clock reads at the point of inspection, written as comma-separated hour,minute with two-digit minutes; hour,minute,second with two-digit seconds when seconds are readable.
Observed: 3,31
